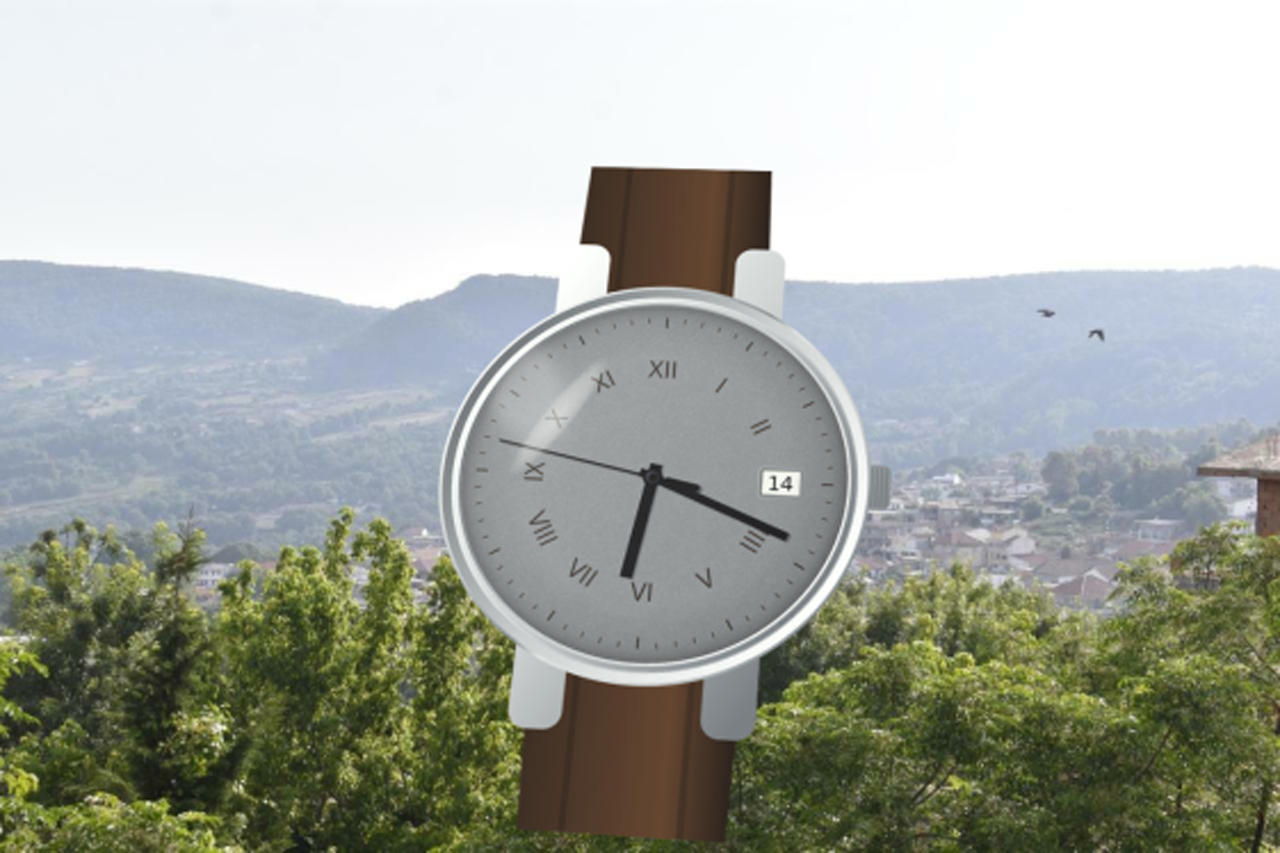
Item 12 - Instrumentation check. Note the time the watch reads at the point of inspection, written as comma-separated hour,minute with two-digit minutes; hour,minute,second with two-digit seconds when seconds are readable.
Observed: 6,18,47
